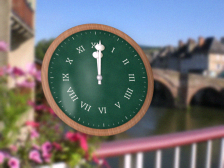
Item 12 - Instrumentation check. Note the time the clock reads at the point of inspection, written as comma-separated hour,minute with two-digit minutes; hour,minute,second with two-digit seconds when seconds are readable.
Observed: 12,01
